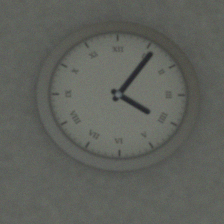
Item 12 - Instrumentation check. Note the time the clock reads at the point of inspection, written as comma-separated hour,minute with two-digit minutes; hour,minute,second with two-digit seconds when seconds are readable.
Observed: 4,06
